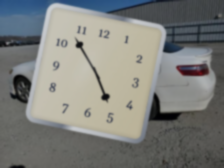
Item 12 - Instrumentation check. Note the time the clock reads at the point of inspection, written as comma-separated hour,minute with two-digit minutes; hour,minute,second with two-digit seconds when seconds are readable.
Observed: 4,53
